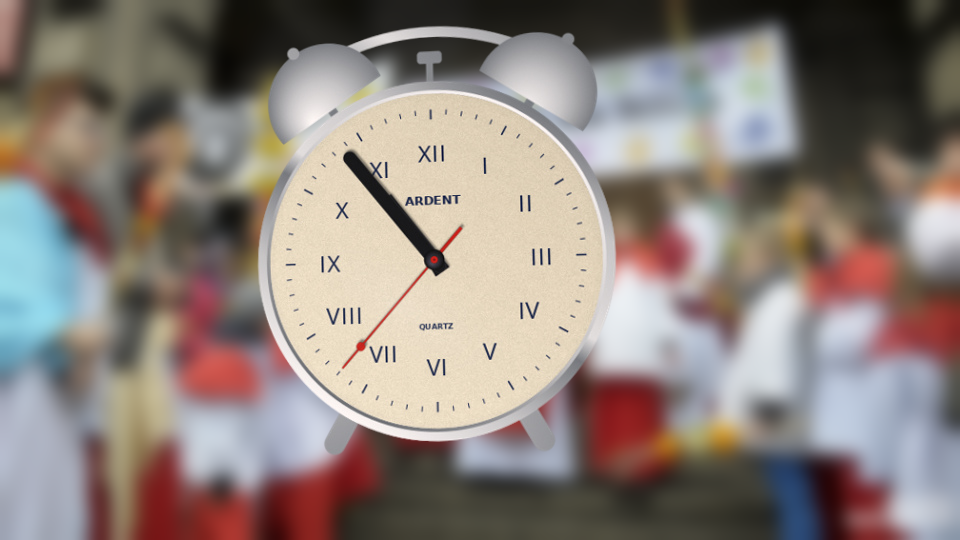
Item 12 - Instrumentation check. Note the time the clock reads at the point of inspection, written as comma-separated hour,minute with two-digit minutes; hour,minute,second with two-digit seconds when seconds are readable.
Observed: 10,53,37
